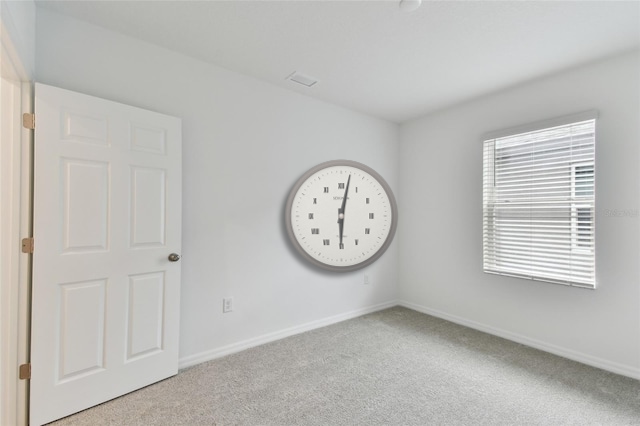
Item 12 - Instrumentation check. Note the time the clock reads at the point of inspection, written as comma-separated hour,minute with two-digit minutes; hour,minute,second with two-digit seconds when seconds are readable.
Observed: 6,02
